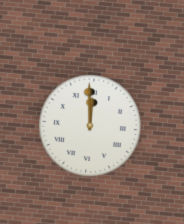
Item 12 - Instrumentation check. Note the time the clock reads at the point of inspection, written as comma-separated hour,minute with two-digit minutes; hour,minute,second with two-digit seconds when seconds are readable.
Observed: 11,59
